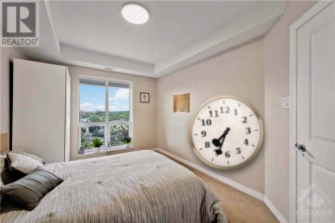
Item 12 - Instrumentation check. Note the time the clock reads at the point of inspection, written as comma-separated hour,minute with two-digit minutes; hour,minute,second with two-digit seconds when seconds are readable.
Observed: 7,34
